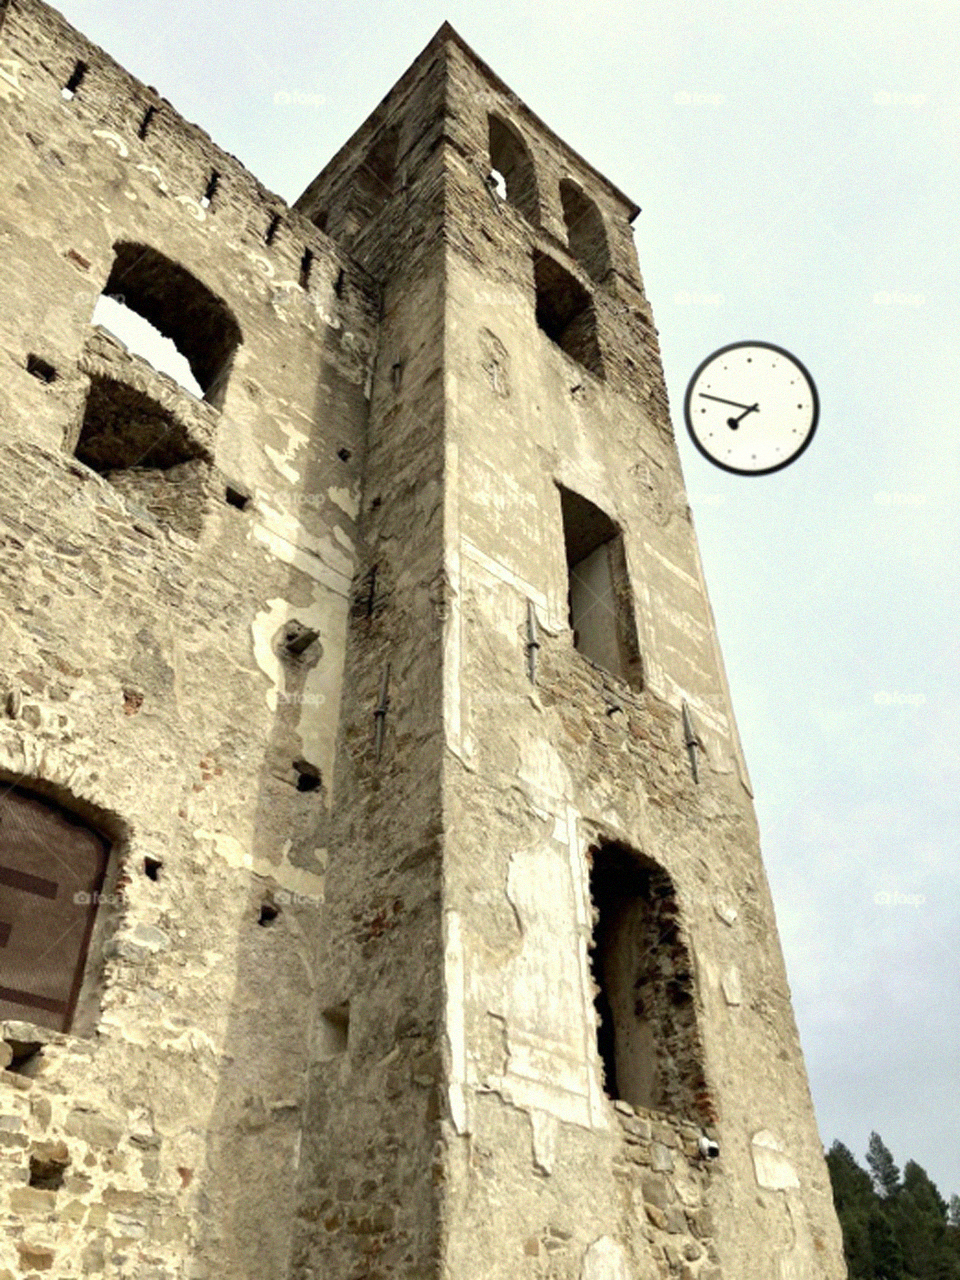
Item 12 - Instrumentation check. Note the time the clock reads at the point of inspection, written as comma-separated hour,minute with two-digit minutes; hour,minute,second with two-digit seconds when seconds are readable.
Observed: 7,48
